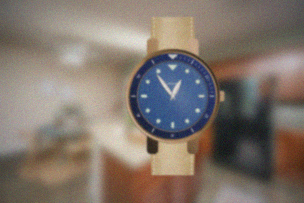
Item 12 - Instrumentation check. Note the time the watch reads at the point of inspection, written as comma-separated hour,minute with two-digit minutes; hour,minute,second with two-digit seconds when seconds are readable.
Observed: 12,54
